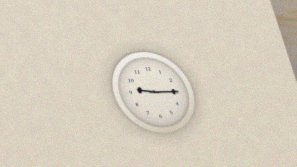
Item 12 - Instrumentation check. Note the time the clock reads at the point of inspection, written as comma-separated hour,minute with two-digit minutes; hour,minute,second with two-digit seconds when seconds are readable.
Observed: 9,15
